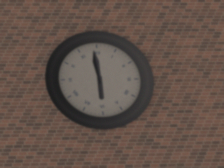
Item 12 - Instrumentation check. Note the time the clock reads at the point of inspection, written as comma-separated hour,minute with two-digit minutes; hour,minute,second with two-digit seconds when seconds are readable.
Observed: 5,59
